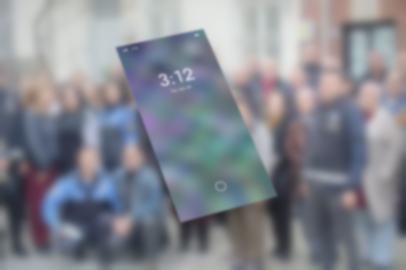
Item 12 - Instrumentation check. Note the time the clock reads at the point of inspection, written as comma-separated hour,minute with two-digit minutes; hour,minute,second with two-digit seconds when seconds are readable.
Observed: 3,12
